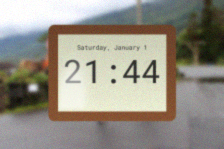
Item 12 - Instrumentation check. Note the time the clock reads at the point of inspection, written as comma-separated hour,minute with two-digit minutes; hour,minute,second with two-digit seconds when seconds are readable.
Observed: 21,44
